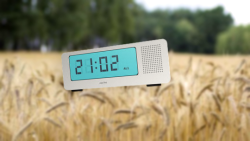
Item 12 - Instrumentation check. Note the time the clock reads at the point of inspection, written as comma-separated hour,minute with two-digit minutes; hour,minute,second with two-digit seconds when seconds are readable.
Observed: 21,02
